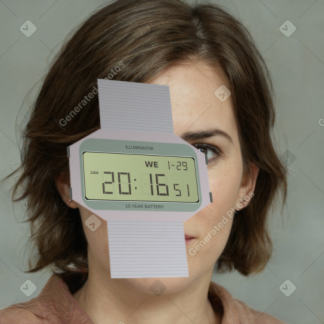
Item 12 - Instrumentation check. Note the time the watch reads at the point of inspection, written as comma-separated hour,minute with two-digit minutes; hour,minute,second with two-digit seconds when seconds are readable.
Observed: 20,16,51
